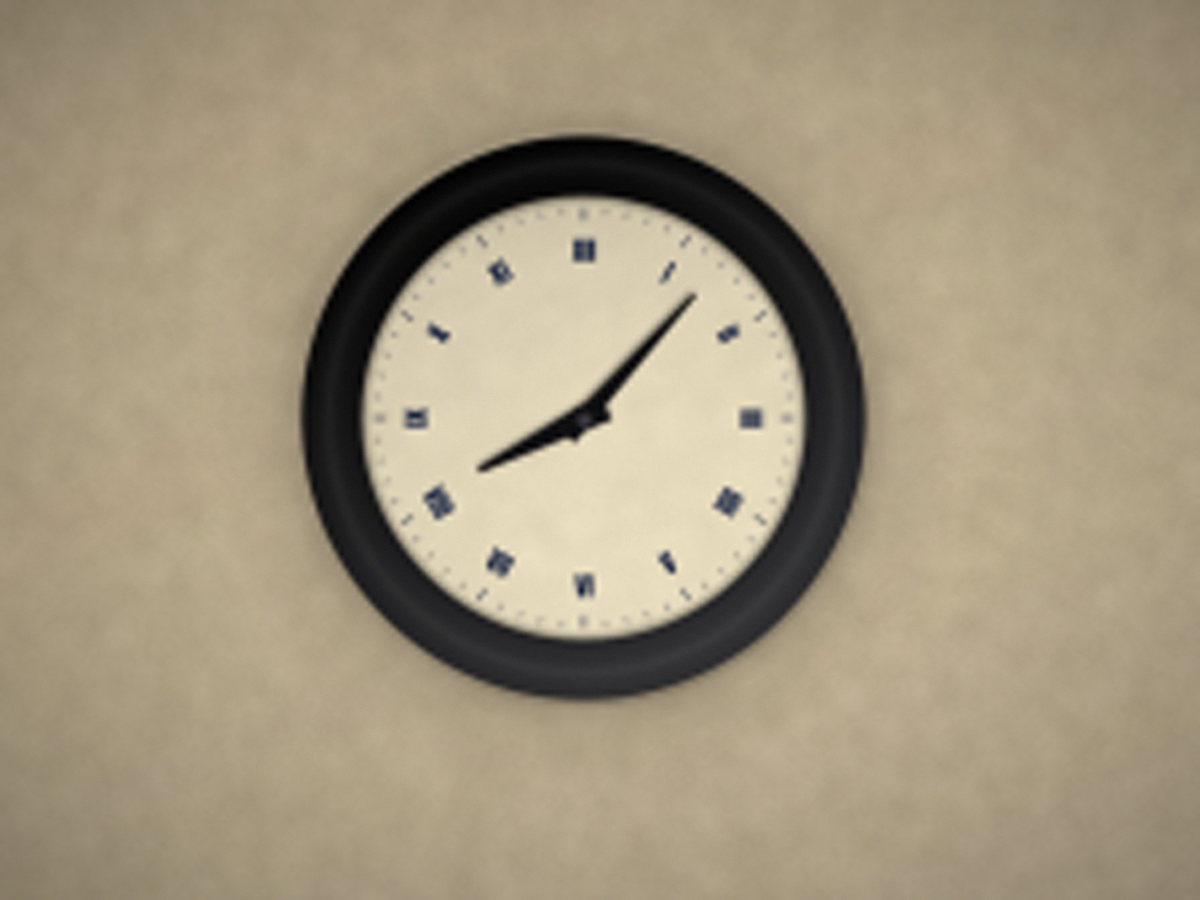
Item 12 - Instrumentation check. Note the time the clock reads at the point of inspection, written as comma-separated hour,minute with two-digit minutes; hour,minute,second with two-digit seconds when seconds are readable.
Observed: 8,07
